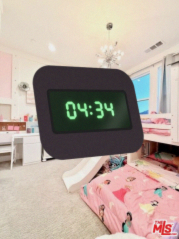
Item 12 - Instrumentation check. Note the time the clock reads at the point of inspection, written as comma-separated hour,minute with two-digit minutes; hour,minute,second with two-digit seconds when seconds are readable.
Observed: 4,34
